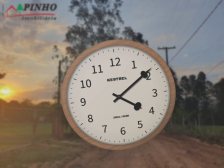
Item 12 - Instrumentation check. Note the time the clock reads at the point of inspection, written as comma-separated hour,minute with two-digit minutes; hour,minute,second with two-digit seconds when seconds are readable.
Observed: 4,09
